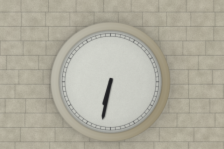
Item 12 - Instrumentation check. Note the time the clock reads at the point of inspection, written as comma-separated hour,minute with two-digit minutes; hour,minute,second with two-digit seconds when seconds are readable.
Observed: 6,32
